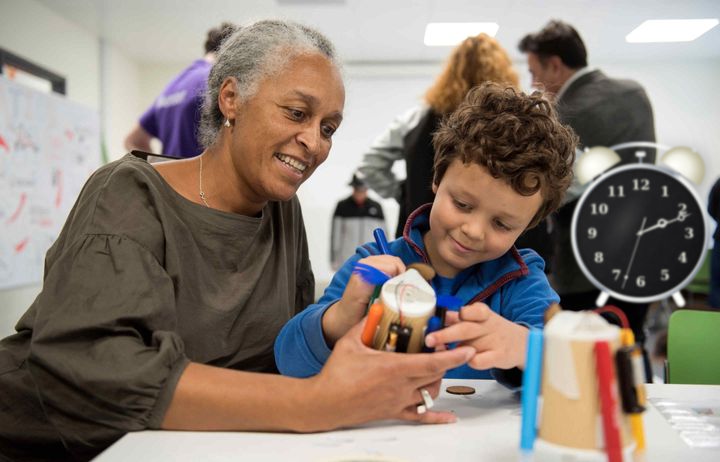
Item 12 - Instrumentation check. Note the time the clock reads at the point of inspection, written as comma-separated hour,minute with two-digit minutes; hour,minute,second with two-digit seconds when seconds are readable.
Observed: 2,11,33
